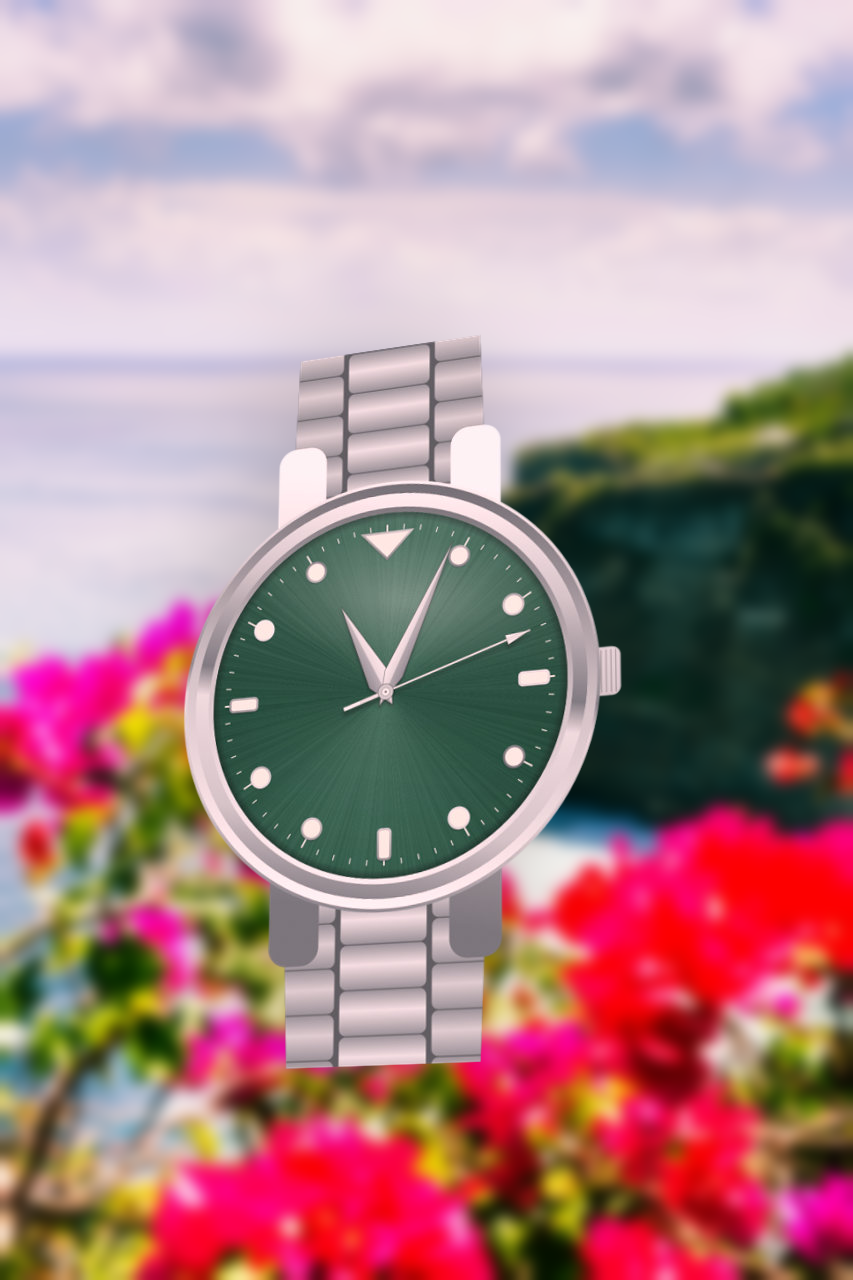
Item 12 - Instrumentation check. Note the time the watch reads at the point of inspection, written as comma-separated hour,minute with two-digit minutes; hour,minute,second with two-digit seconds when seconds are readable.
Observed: 11,04,12
